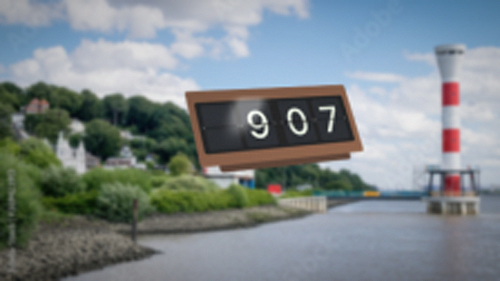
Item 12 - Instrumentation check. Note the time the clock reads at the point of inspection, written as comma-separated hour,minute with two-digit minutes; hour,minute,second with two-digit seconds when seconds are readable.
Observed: 9,07
